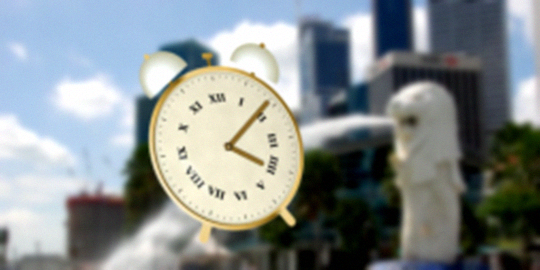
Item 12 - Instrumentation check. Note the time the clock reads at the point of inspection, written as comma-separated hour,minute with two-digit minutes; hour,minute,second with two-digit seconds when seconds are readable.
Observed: 4,09
